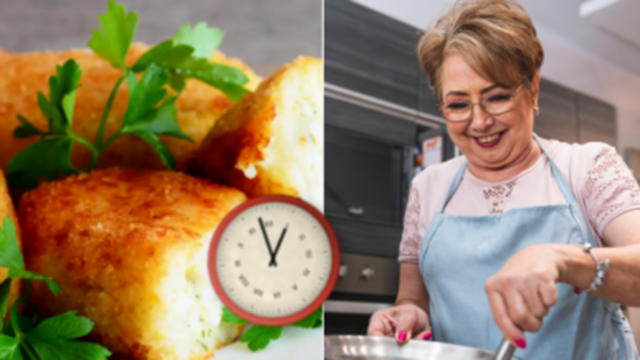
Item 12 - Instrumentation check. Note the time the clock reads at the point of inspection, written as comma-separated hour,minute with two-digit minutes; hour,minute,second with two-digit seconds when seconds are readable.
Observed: 12,58
